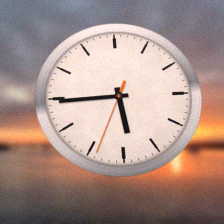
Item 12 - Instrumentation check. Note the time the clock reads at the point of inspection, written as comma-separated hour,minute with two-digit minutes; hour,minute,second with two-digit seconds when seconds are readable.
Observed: 5,44,34
